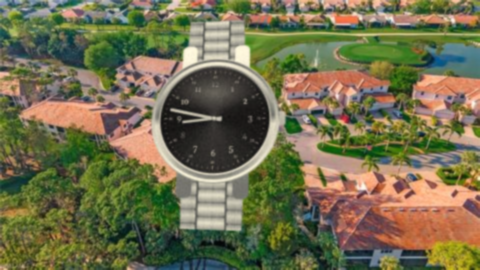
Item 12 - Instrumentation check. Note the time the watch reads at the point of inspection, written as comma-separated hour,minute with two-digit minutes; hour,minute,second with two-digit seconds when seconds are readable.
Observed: 8,47
